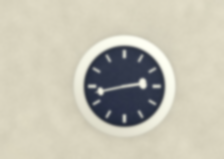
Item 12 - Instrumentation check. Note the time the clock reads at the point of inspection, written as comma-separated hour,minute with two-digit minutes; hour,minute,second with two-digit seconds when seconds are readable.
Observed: 2,43
